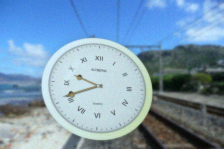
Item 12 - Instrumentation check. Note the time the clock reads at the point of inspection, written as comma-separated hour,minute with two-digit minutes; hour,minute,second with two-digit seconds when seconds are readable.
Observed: 9,41
